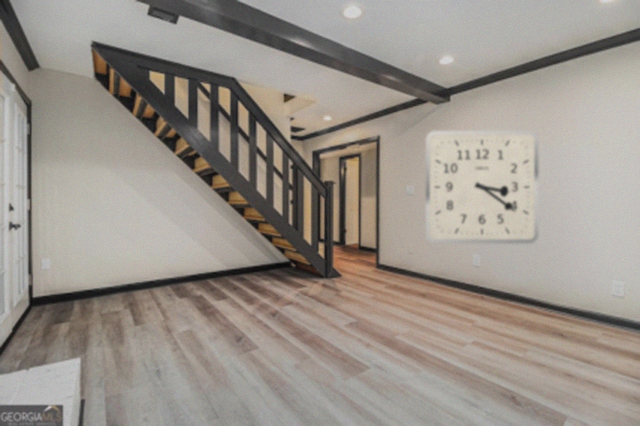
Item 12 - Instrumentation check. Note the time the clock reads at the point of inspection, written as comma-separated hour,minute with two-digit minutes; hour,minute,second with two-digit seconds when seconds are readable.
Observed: 3,21
